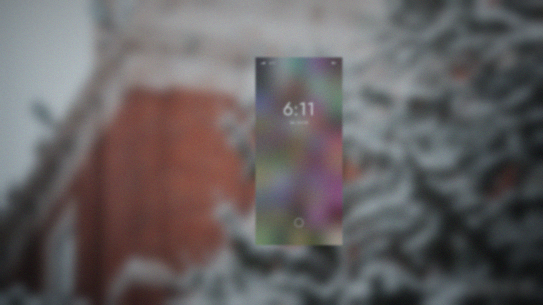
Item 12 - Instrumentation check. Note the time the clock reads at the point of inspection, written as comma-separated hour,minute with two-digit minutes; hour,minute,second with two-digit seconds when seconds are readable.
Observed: 6,11
